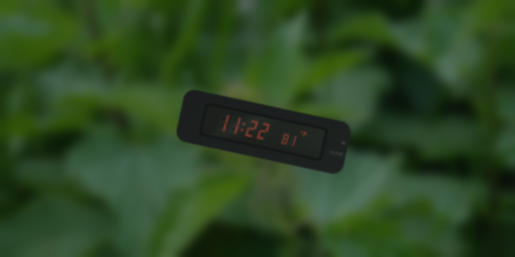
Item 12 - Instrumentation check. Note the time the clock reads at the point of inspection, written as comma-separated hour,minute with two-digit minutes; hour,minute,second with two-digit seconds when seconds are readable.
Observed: 11,22
